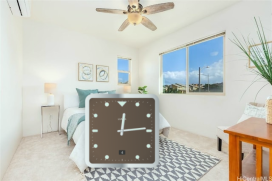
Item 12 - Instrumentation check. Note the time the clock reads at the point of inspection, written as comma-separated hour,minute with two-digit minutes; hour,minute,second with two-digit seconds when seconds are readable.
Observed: 12,14
